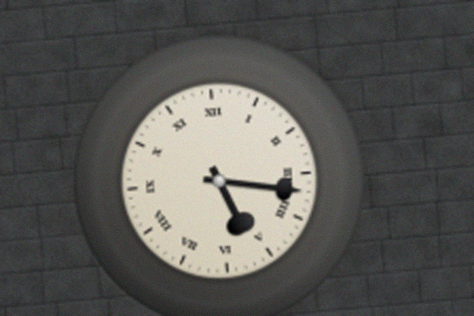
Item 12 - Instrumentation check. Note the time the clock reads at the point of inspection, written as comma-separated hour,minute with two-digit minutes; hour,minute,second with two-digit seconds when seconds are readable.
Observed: 5,17
